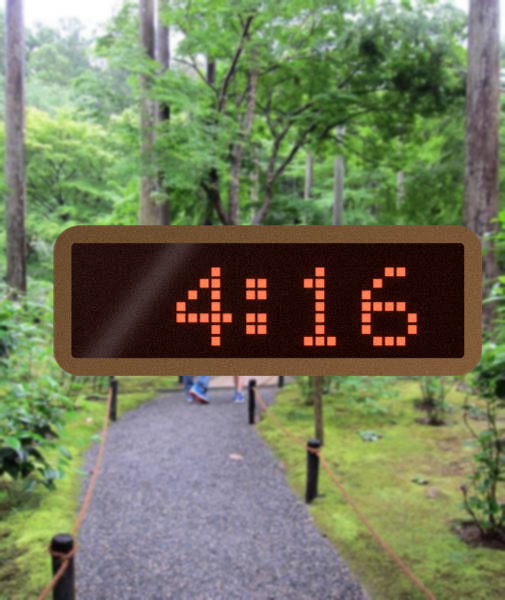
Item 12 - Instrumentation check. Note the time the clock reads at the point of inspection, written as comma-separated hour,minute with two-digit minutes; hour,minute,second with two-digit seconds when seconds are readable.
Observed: 4,16
